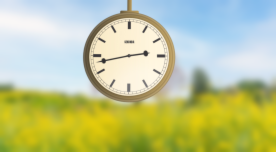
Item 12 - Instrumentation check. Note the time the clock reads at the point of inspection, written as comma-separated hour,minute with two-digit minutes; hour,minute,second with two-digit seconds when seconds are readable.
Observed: 2,43
